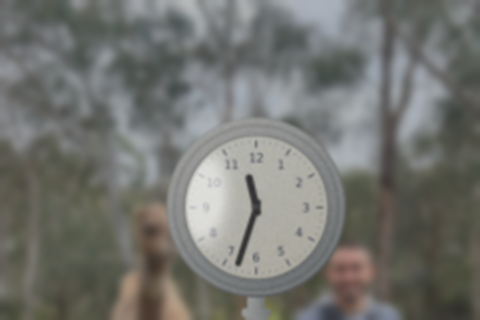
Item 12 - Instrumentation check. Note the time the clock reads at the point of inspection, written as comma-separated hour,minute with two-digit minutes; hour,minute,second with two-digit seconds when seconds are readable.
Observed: 11,33
